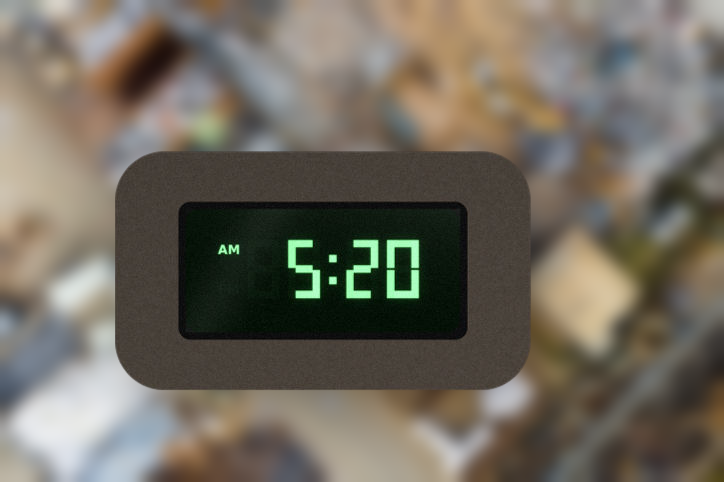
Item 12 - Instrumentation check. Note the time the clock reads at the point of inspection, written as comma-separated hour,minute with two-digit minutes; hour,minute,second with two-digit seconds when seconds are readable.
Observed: 5,20
